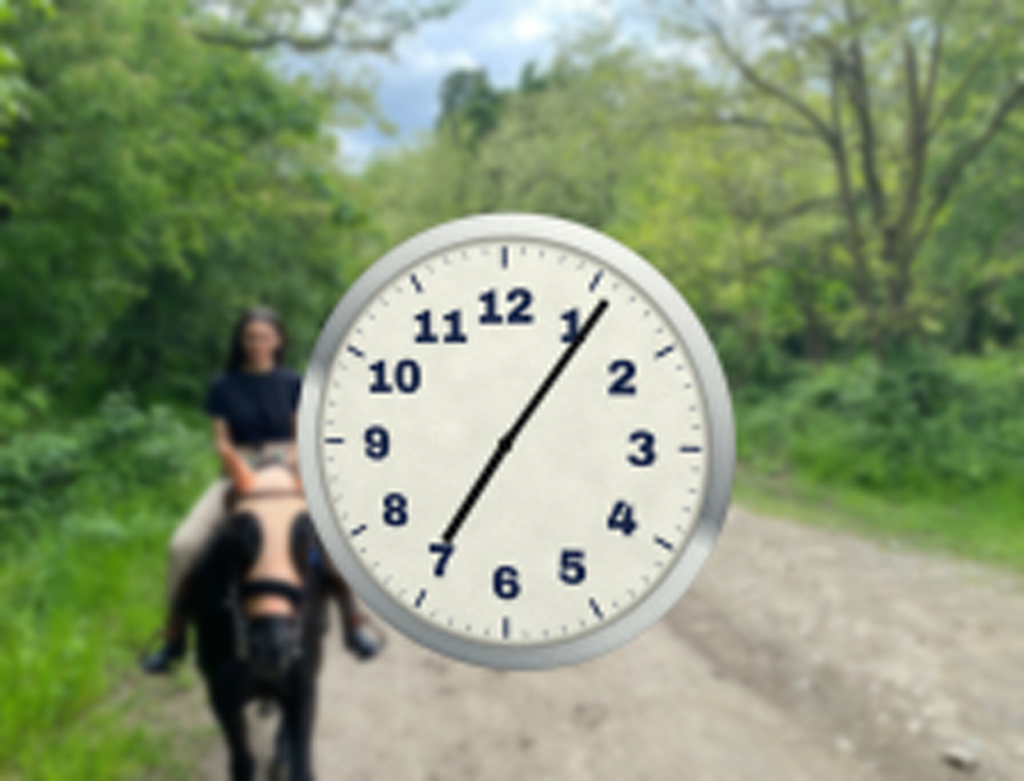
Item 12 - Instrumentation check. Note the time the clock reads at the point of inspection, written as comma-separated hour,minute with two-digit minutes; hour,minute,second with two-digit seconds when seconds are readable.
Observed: 7,06
